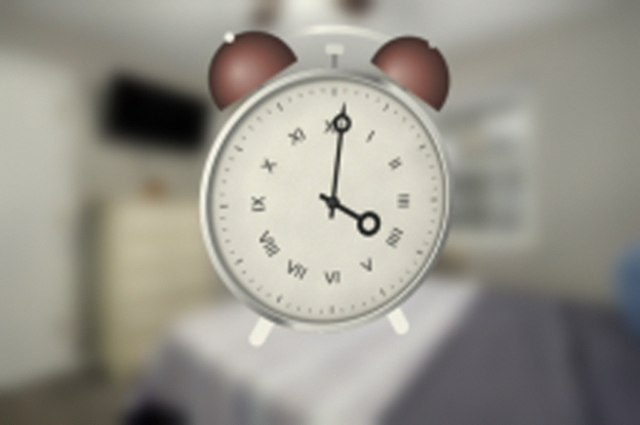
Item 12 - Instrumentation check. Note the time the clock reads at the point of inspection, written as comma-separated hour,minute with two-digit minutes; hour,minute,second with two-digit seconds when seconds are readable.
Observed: 4,01
